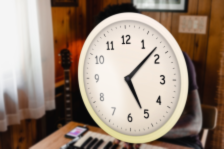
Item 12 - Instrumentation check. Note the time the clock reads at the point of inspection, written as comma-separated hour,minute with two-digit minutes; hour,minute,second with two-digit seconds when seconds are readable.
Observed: 5,08
